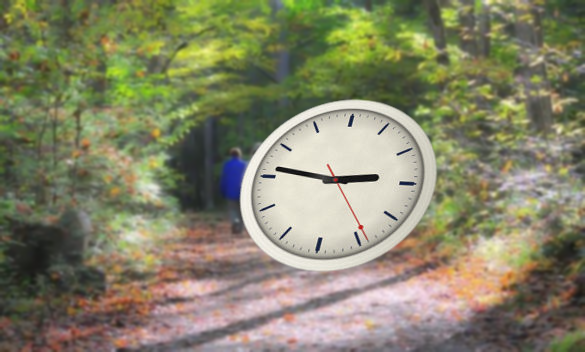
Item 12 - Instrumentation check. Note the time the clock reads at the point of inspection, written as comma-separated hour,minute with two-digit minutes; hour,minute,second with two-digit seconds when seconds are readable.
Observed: 2,46,24
